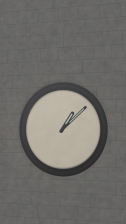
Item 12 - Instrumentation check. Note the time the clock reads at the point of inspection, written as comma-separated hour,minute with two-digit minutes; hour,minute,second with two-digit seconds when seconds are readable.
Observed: 1,08
